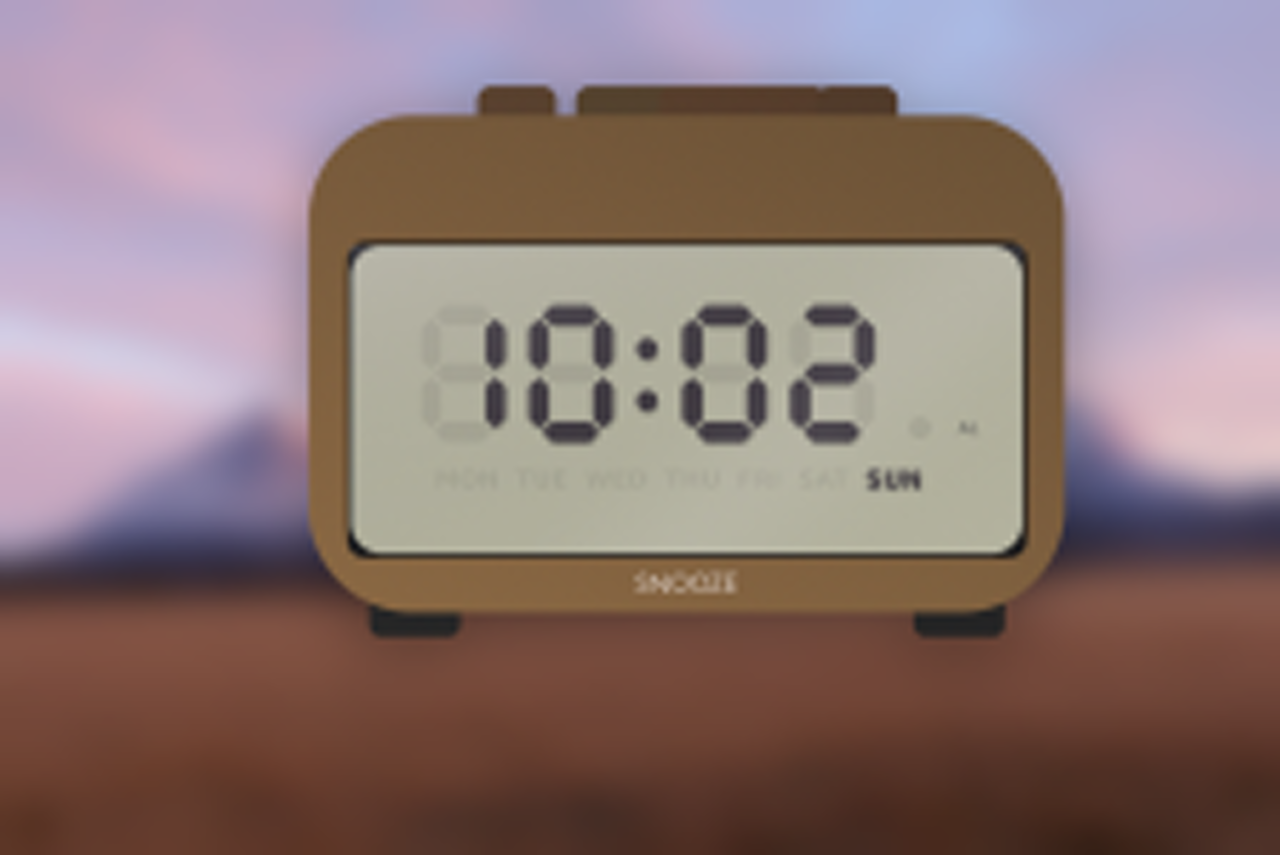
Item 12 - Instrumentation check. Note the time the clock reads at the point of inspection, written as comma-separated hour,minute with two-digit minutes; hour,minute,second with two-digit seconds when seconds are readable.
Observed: 10,02
